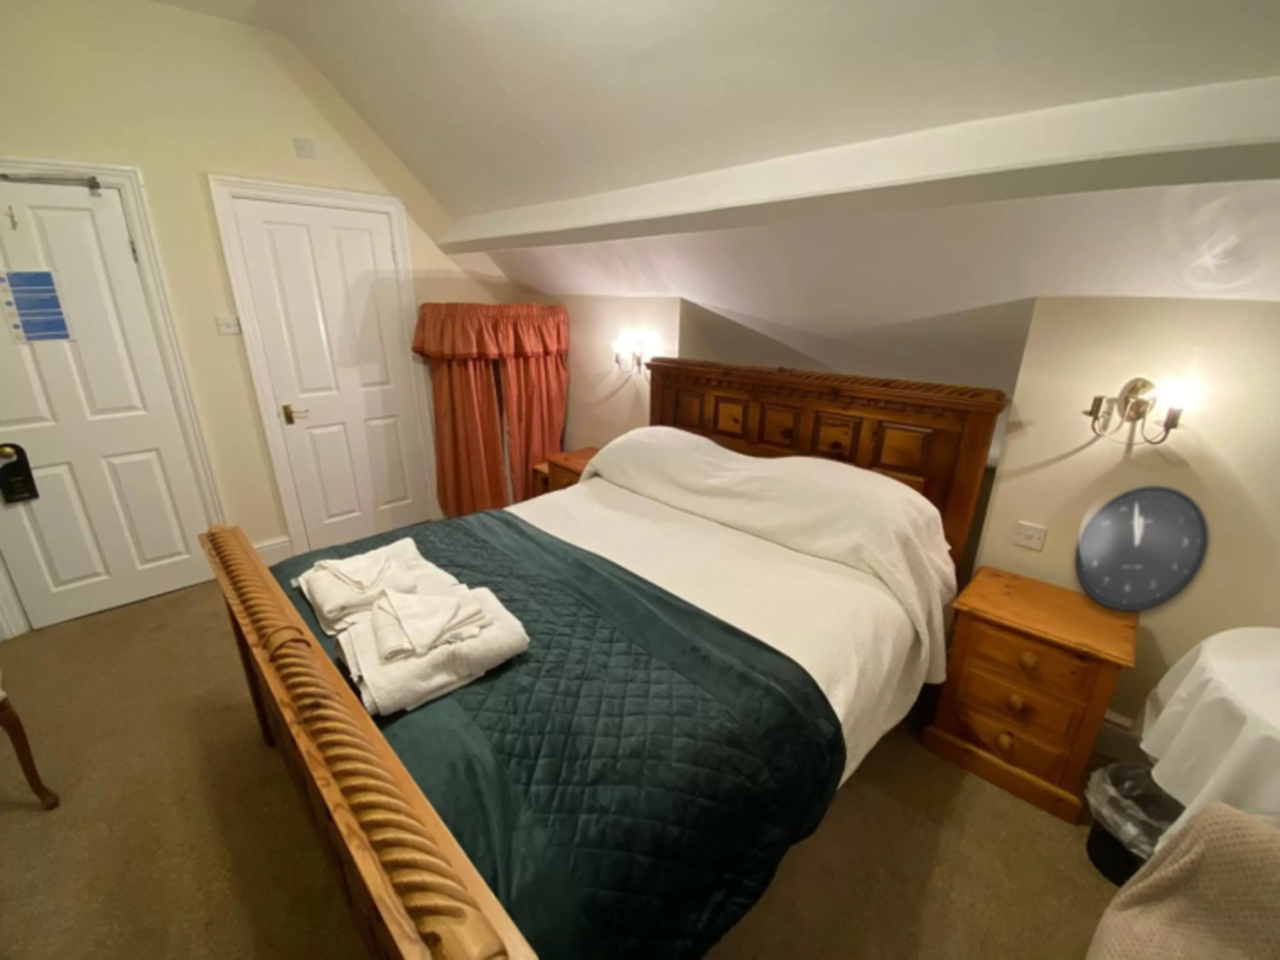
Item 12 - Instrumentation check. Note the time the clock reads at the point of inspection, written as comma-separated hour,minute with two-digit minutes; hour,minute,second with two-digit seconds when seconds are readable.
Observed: 11,58
